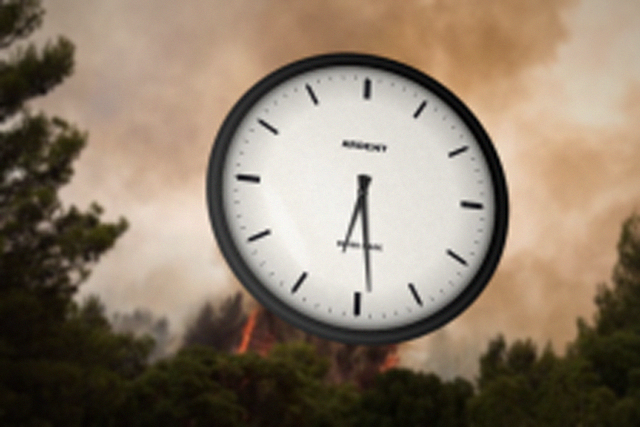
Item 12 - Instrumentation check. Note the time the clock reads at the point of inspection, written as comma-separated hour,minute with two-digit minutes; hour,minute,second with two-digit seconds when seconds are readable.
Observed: 6,29
